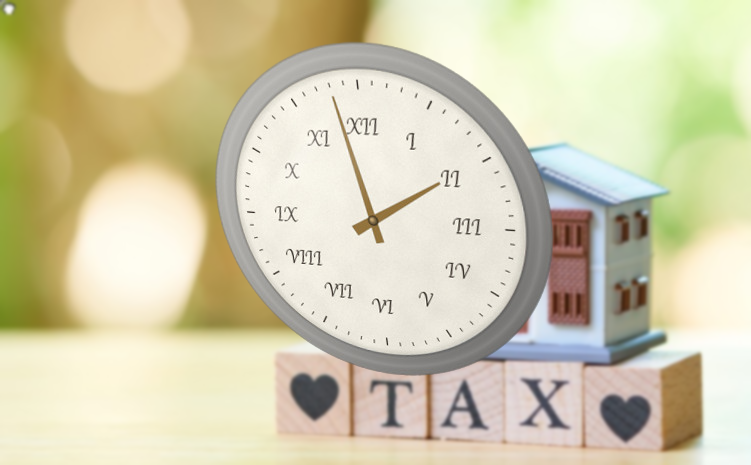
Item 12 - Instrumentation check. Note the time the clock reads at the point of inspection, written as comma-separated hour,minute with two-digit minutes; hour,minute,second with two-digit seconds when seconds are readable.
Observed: 1,58
